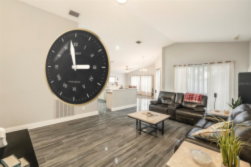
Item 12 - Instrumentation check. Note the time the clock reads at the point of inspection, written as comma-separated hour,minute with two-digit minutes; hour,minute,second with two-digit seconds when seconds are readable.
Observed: 2,58
